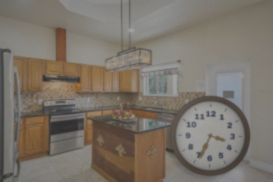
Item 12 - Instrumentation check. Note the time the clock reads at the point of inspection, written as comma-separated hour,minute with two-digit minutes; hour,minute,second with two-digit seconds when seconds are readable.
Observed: 3,34
